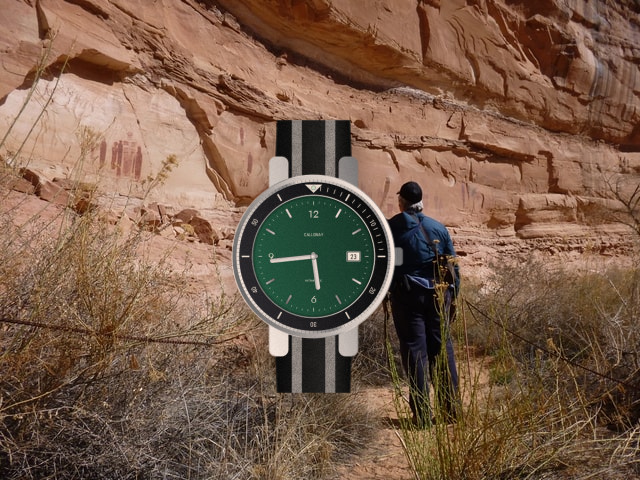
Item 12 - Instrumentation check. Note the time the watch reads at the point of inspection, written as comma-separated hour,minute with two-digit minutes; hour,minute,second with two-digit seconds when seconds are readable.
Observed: 5,44
